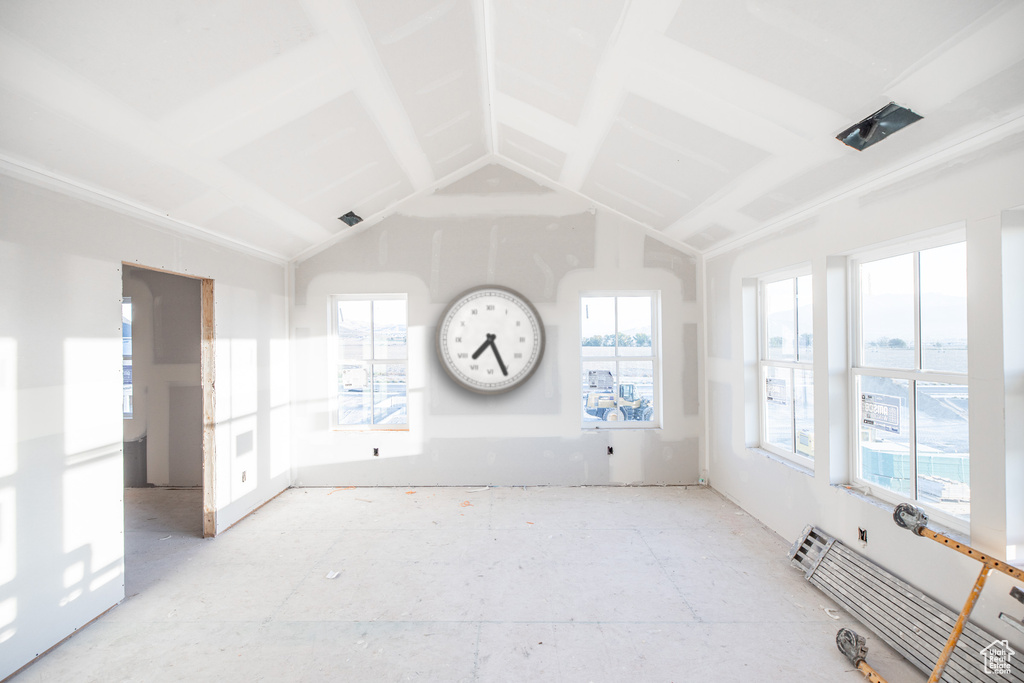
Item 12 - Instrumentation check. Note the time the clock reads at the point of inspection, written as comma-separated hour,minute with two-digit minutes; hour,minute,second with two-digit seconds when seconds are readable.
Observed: 7,26
